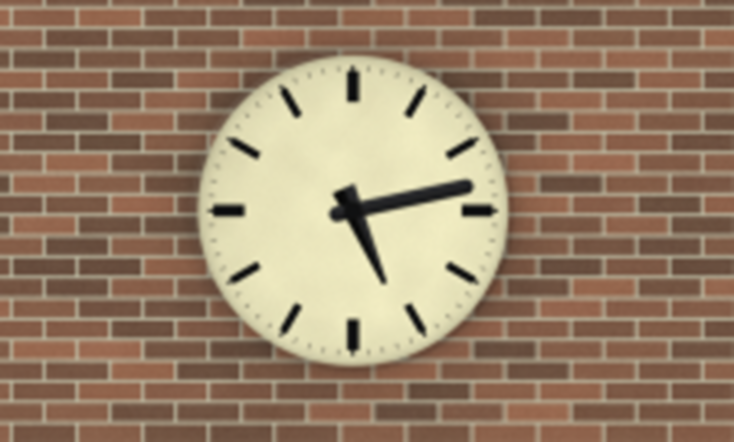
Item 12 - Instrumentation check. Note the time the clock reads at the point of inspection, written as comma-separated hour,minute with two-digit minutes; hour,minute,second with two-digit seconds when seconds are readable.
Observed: 5,13
